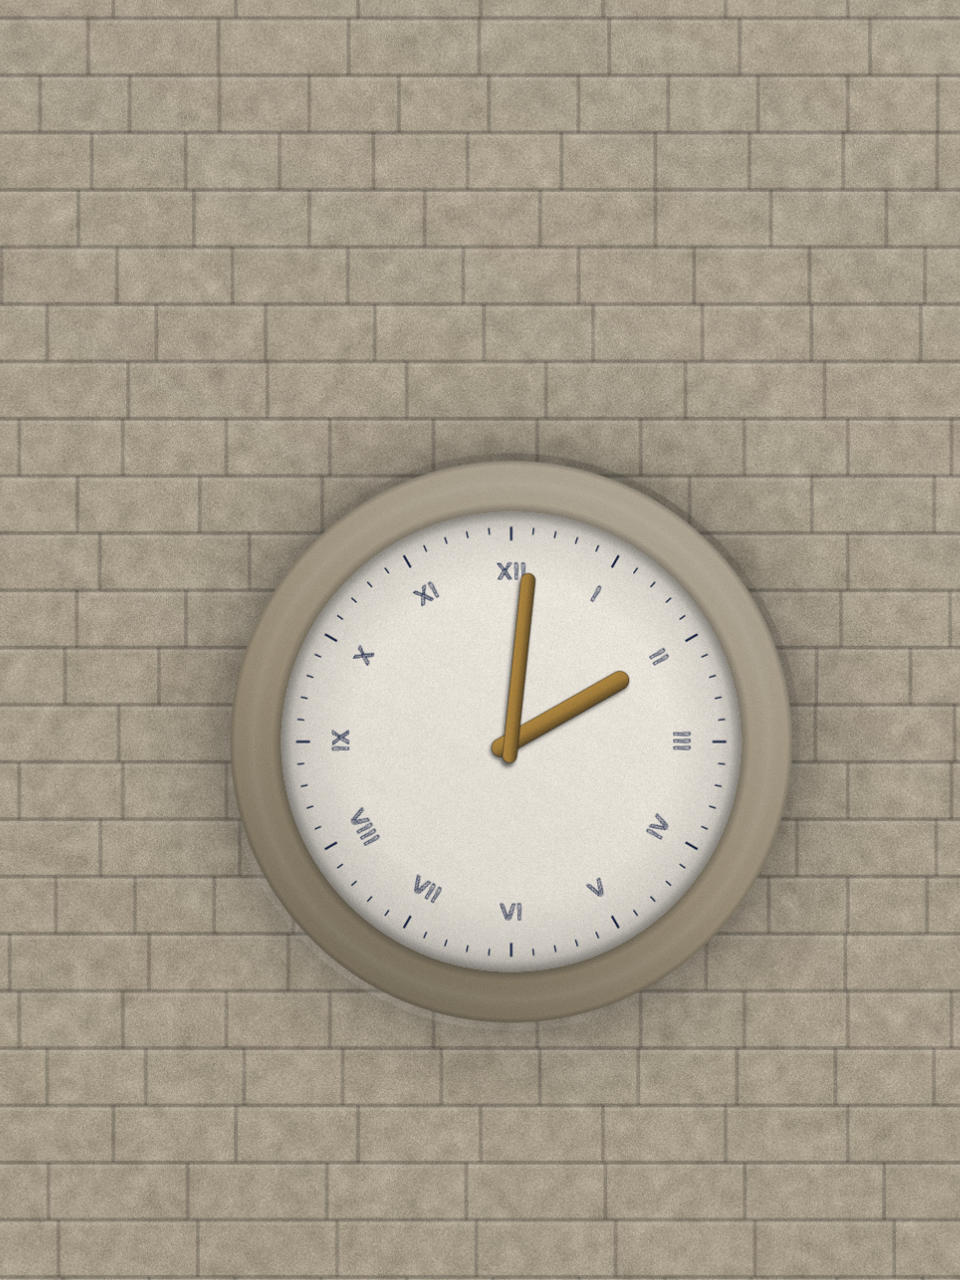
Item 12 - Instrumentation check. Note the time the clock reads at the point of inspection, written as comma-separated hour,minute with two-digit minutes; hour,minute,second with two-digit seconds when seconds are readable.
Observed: 2,01
